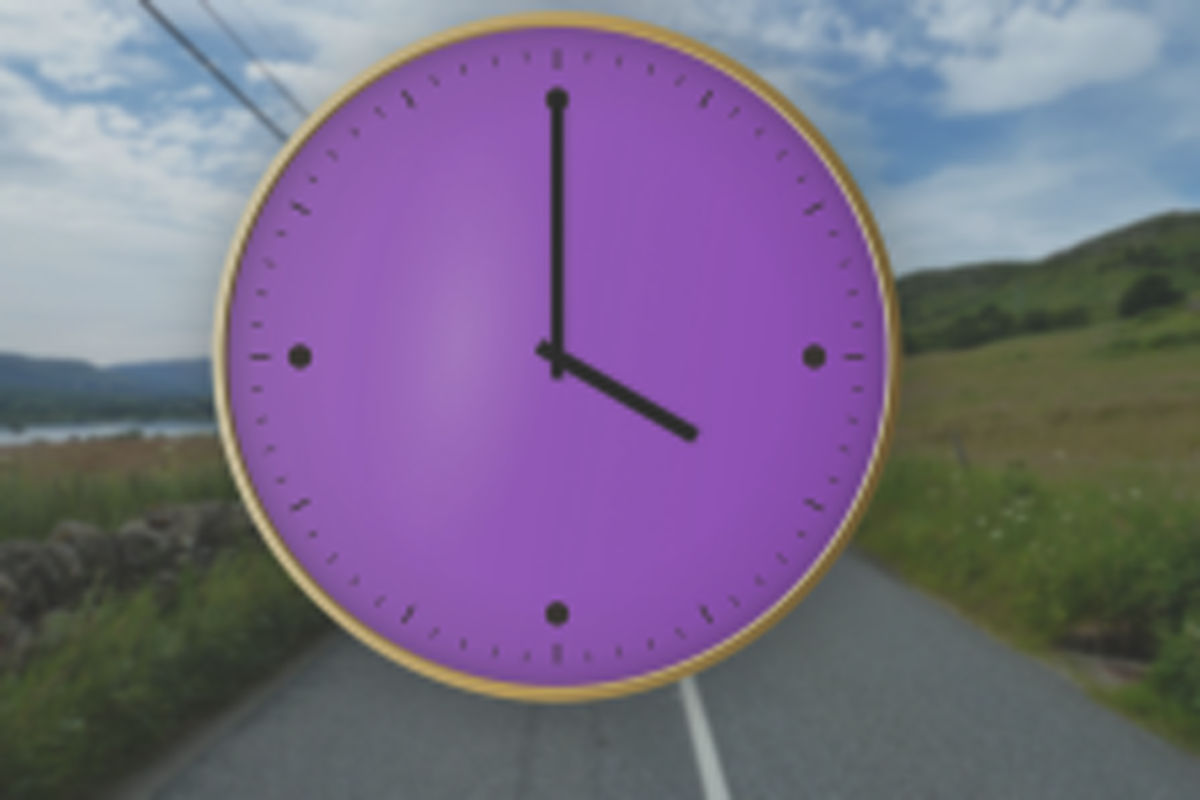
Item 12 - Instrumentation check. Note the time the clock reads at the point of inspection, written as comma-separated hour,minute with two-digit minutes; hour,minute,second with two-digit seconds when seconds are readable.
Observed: 4,00
